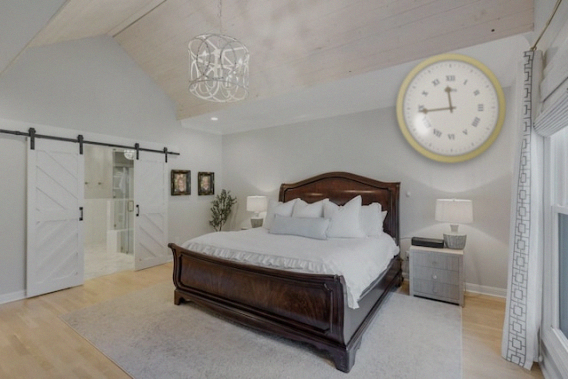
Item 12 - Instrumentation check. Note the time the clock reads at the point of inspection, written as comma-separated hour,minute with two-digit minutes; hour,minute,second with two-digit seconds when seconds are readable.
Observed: 11,44
